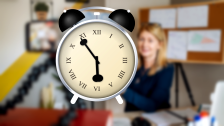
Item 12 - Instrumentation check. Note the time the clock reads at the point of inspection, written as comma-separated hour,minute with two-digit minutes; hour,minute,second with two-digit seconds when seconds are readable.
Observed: 5,54
